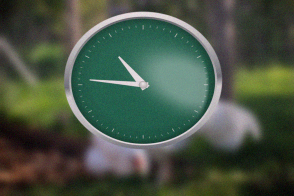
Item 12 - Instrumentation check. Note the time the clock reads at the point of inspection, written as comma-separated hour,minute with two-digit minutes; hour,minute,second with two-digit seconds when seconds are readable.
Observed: 10,46
